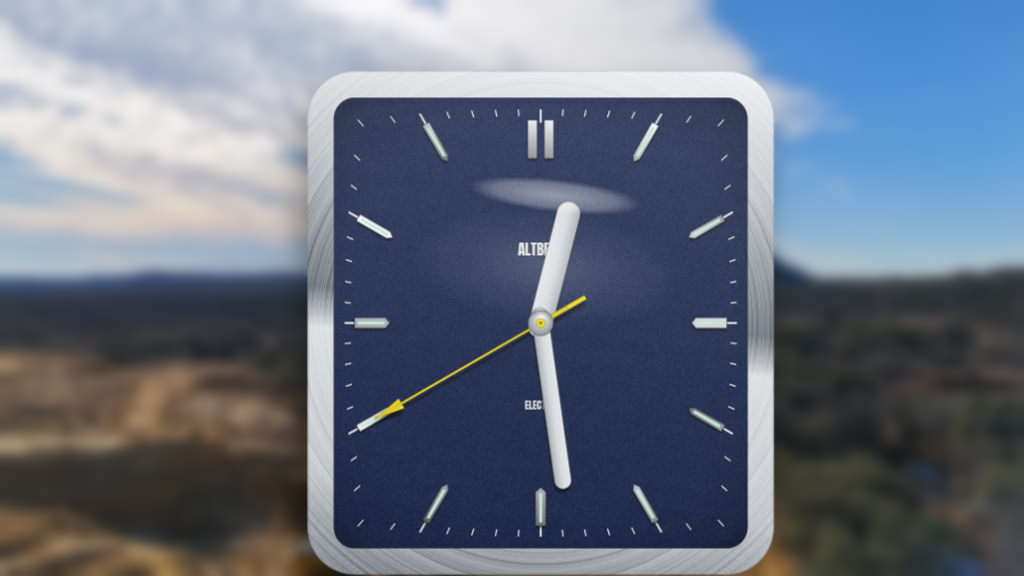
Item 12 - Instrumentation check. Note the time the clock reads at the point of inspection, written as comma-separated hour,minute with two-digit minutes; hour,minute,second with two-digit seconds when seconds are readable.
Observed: 12,28,40
